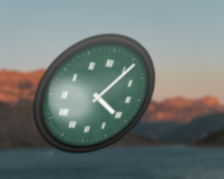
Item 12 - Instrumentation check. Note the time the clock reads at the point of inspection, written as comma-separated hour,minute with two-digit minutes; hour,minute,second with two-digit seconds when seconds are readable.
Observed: 4,06
